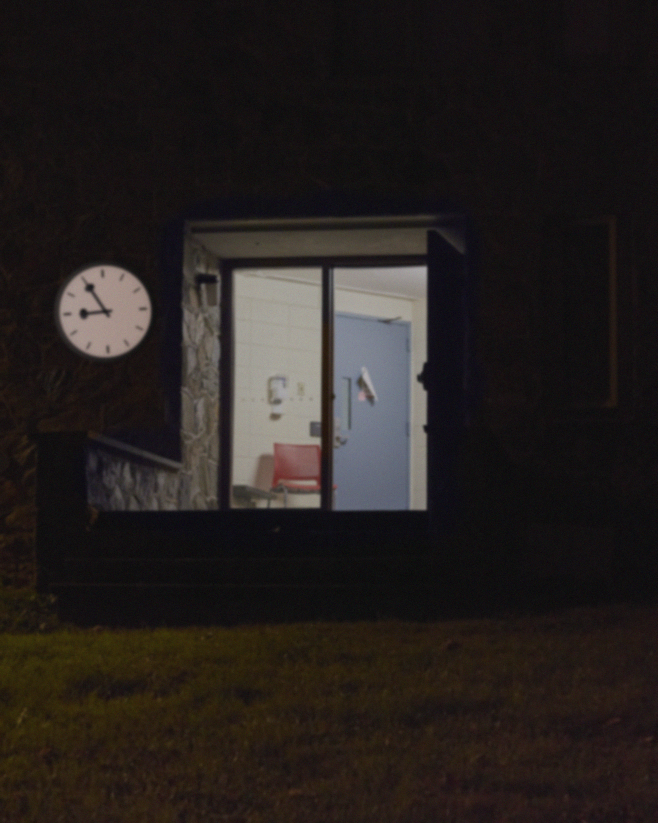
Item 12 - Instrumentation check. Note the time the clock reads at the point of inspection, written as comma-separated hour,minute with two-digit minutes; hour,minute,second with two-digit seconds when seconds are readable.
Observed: 8,55
